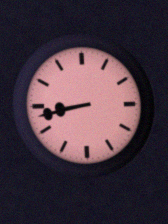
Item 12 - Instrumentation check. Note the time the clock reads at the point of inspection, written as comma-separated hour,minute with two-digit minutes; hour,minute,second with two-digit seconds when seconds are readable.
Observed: 8,43
